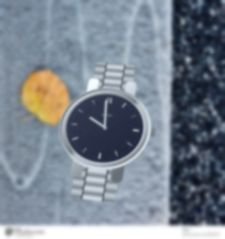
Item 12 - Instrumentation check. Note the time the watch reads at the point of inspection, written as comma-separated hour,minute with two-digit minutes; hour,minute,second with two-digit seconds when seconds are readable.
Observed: 9,59
